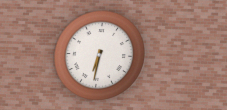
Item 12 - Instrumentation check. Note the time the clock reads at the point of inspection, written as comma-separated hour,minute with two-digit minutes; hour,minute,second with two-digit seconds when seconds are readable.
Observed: 6,31
